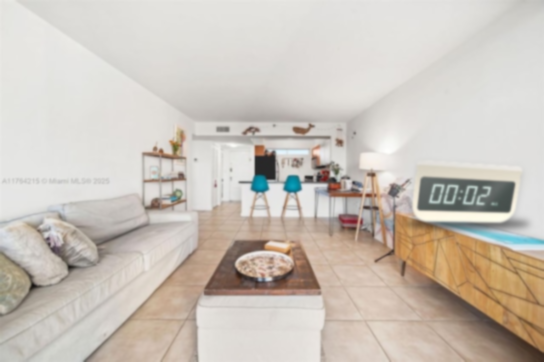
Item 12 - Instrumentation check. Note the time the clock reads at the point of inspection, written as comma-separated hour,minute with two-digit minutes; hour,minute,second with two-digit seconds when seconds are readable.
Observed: 0,02
